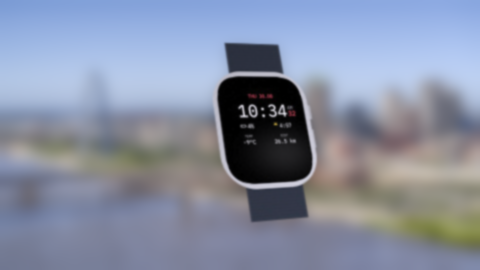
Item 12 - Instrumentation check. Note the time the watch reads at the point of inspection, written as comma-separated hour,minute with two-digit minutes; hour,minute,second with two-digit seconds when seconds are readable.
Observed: 10,34
